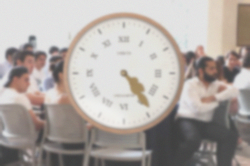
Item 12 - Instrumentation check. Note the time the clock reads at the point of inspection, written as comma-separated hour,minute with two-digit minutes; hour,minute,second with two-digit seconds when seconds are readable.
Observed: 4,24
